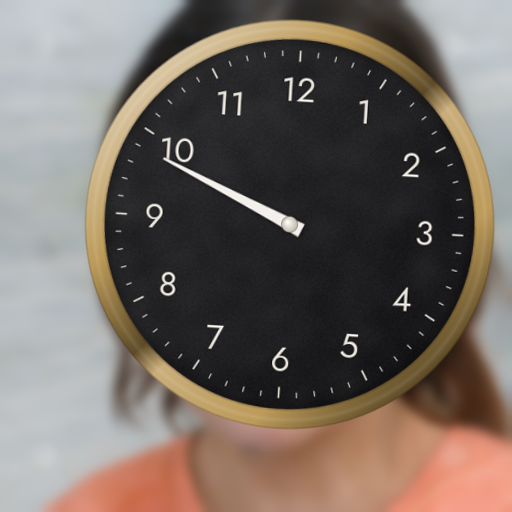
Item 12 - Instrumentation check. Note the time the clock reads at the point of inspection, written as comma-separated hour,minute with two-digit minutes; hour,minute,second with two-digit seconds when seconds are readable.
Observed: 9,49
